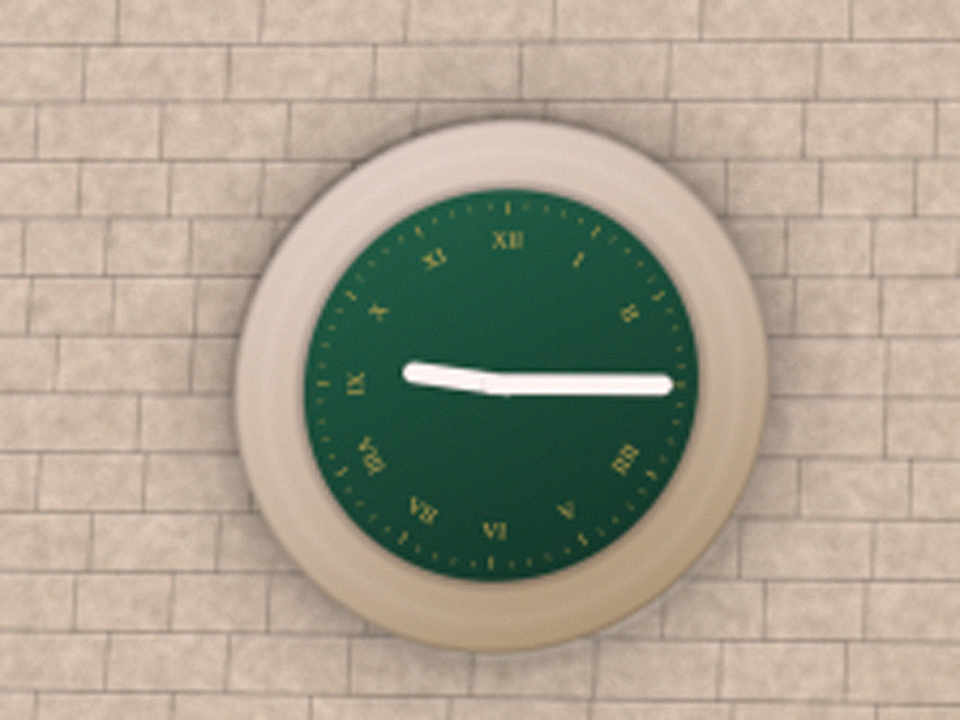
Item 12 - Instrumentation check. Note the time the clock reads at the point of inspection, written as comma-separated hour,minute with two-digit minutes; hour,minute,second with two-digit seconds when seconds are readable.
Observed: 9,15
